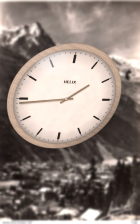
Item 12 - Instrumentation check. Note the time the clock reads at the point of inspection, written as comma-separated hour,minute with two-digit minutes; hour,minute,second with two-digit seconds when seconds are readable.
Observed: 1,44
